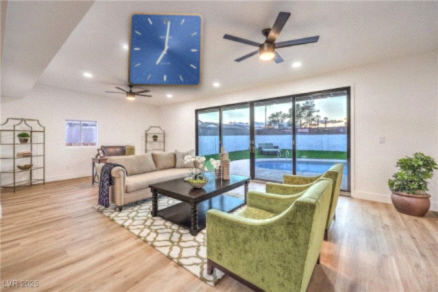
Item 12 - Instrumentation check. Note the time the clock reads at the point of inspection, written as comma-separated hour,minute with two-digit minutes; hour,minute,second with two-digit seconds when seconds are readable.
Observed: 7,01
